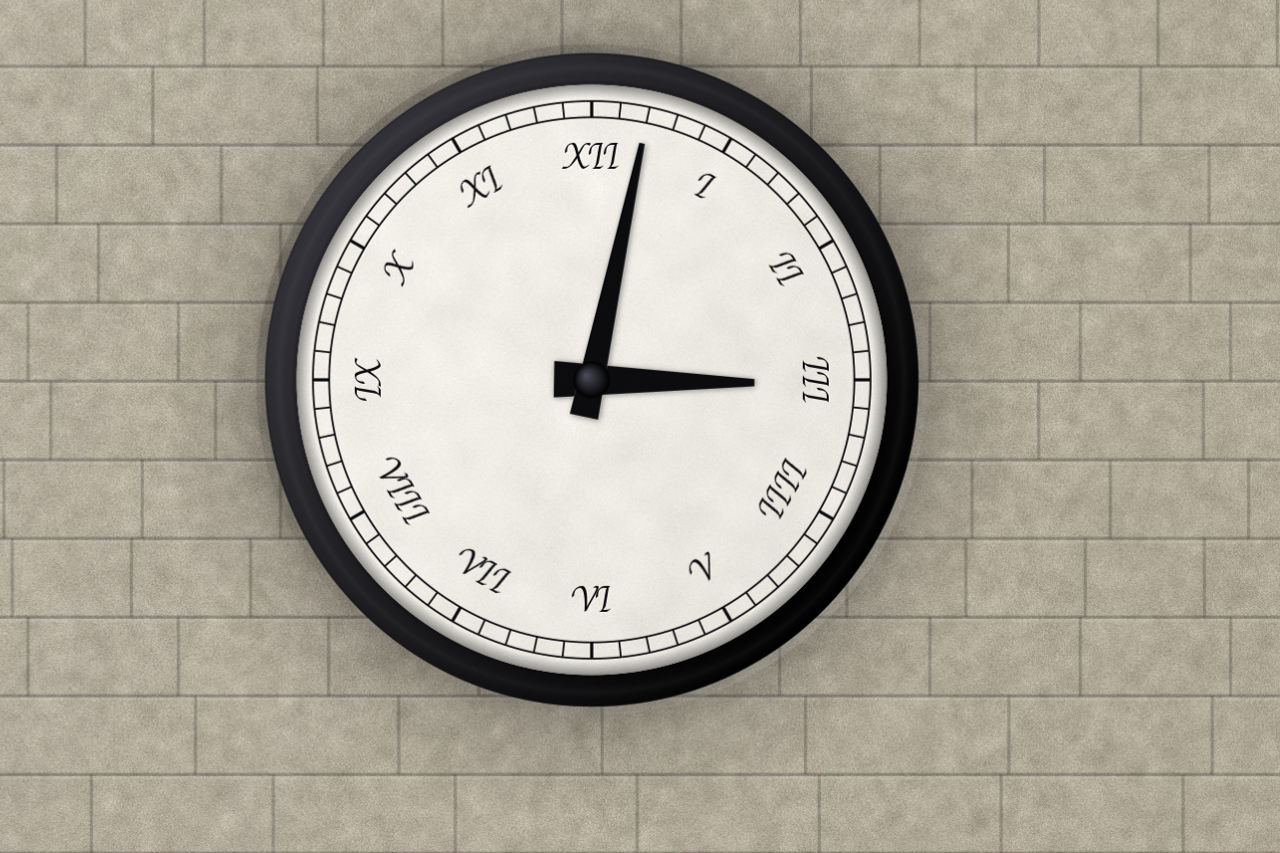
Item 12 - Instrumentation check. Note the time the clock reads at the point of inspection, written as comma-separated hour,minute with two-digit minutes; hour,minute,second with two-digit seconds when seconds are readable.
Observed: 3,02
